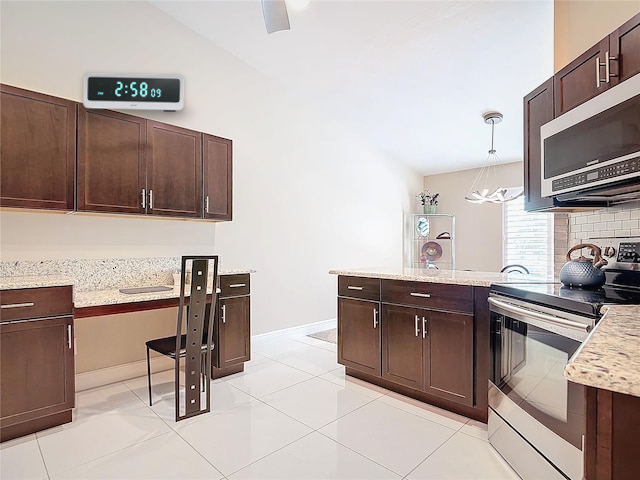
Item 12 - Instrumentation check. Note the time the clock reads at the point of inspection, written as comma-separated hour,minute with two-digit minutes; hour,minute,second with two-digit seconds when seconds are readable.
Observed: 2,58
